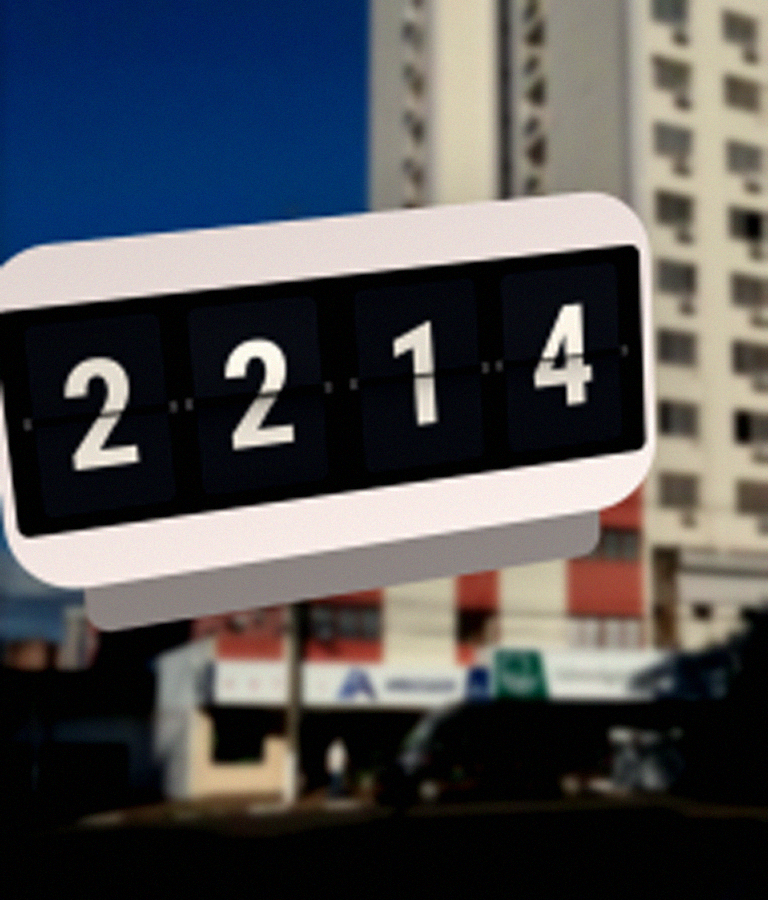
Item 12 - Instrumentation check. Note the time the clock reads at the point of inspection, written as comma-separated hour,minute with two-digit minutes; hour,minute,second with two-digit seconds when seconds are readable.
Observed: 22,14
